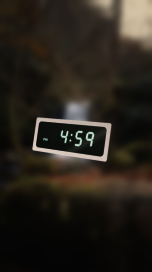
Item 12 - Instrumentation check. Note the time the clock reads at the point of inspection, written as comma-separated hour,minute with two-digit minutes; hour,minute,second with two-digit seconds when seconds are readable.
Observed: 4,59
